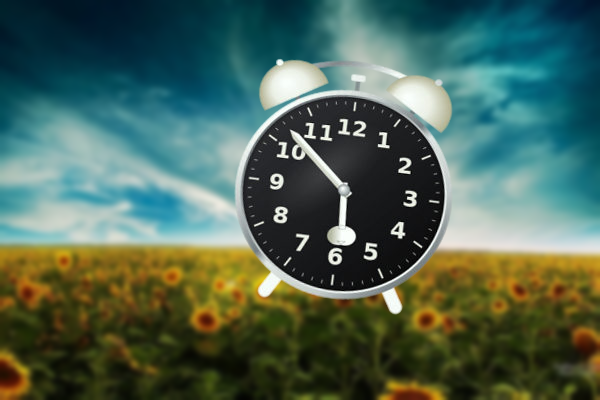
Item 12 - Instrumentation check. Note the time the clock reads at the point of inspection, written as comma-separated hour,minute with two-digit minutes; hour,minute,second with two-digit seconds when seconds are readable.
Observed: 5,52
